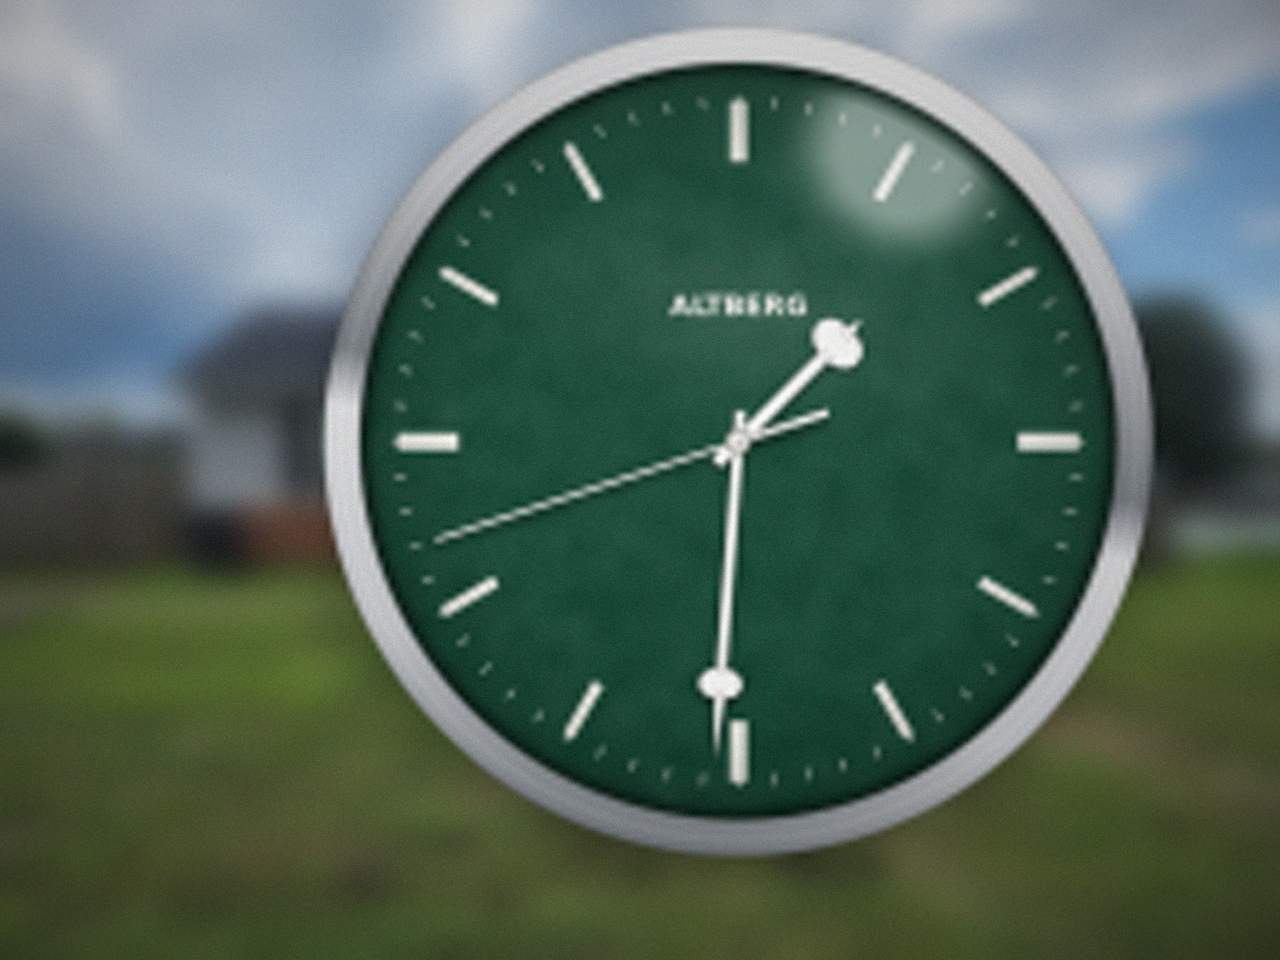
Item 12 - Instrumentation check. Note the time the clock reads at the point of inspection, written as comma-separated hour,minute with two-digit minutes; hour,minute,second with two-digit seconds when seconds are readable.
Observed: 1,30,42
